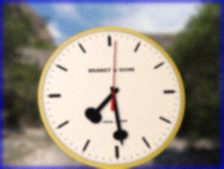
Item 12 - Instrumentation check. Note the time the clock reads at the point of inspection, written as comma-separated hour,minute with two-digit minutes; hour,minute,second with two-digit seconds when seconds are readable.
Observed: 7,29,01
